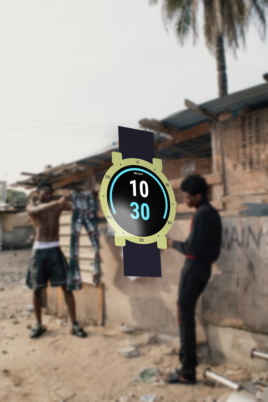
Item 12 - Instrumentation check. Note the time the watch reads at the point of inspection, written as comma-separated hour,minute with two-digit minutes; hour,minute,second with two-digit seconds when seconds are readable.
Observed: 10,30
